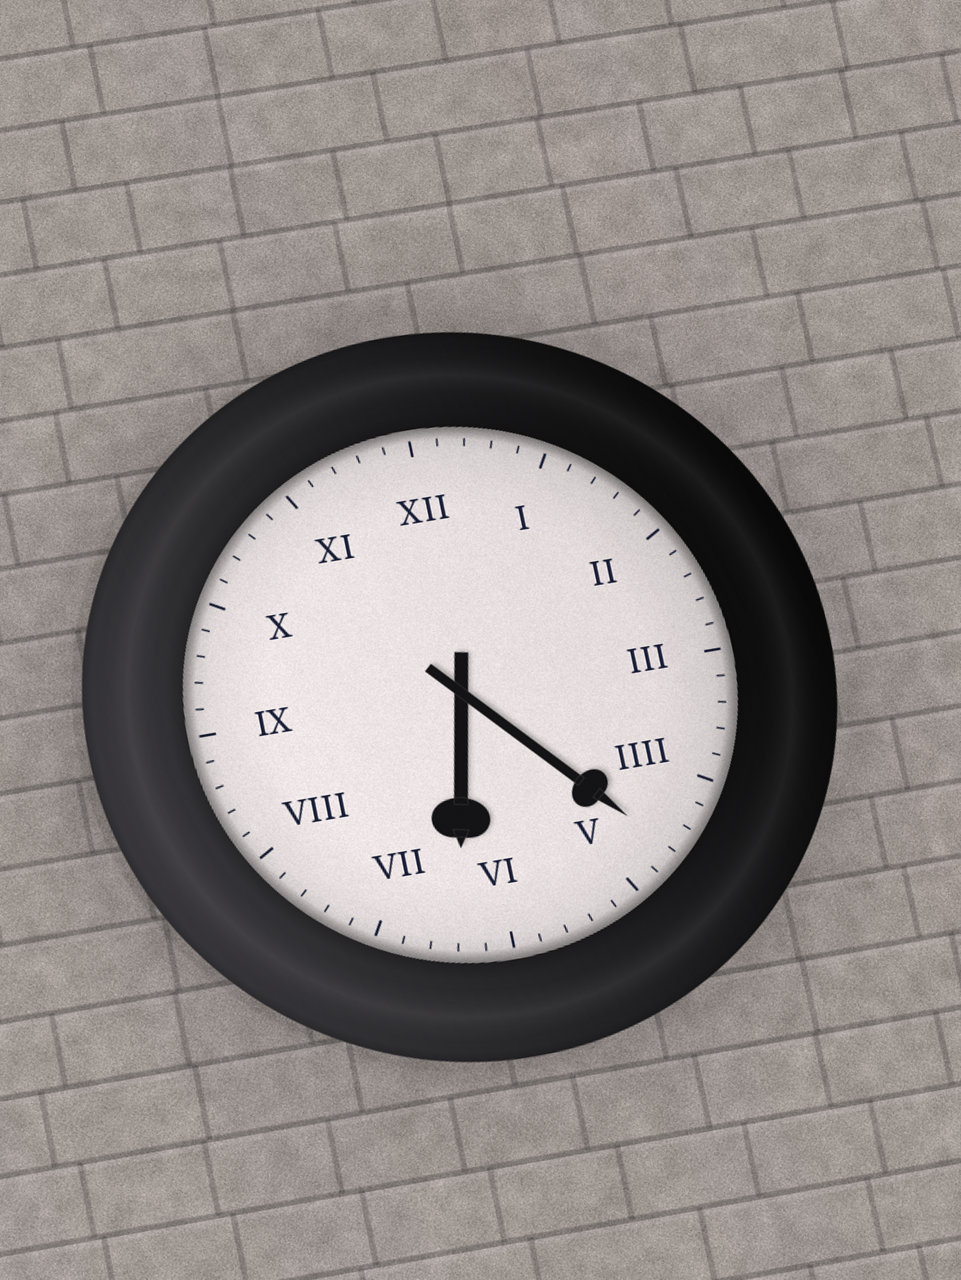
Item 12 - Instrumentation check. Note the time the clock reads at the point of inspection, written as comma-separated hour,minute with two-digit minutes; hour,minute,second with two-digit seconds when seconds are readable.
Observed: 6,23
